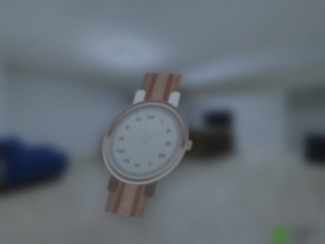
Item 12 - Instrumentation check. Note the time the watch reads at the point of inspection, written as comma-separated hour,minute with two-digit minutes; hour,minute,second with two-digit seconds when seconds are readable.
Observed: 12,58
